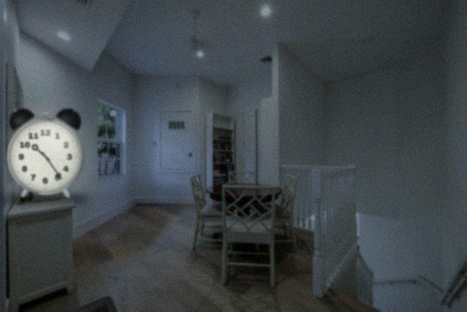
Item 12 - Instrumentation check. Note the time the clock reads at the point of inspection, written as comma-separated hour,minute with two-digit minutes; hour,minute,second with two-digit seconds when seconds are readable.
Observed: 10,24
